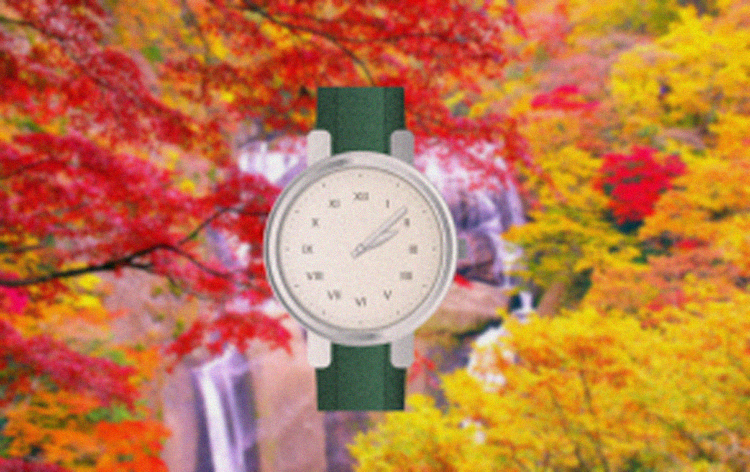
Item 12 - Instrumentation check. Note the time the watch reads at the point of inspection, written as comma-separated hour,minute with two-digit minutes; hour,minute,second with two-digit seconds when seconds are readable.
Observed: 2,08
